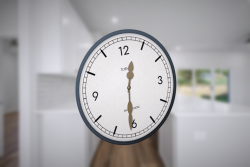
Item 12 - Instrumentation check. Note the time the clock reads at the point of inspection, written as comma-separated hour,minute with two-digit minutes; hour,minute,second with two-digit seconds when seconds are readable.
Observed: 12,31
